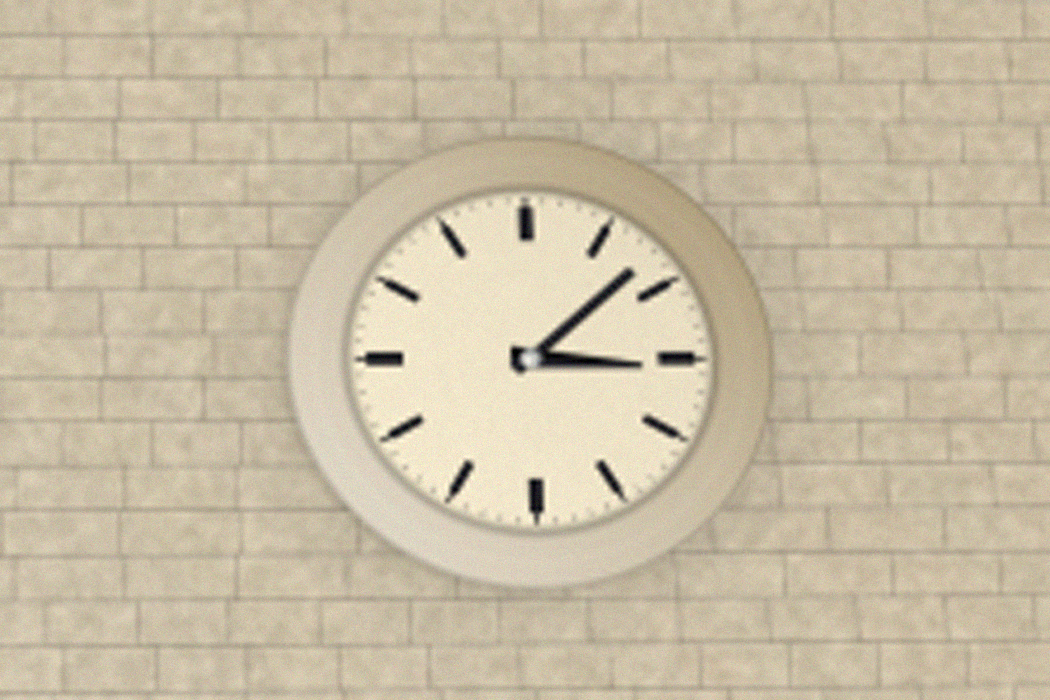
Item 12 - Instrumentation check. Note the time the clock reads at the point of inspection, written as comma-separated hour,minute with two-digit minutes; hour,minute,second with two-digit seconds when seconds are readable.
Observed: 3,08
